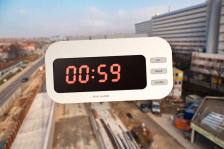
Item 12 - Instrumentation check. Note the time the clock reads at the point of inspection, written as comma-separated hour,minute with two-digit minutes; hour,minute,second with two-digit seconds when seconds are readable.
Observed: 0,59
